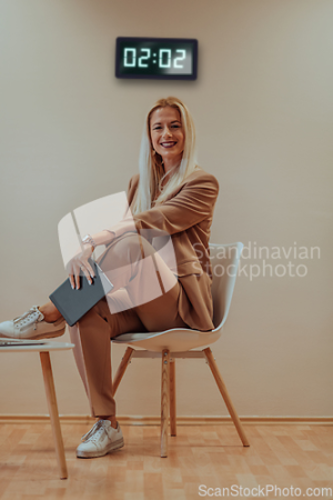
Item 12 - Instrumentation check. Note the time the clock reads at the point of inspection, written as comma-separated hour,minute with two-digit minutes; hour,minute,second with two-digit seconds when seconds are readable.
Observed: 2,02
